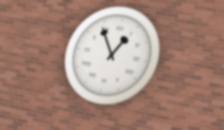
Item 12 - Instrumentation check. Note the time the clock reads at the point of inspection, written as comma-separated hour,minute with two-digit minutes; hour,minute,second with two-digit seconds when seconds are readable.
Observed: 12,54
